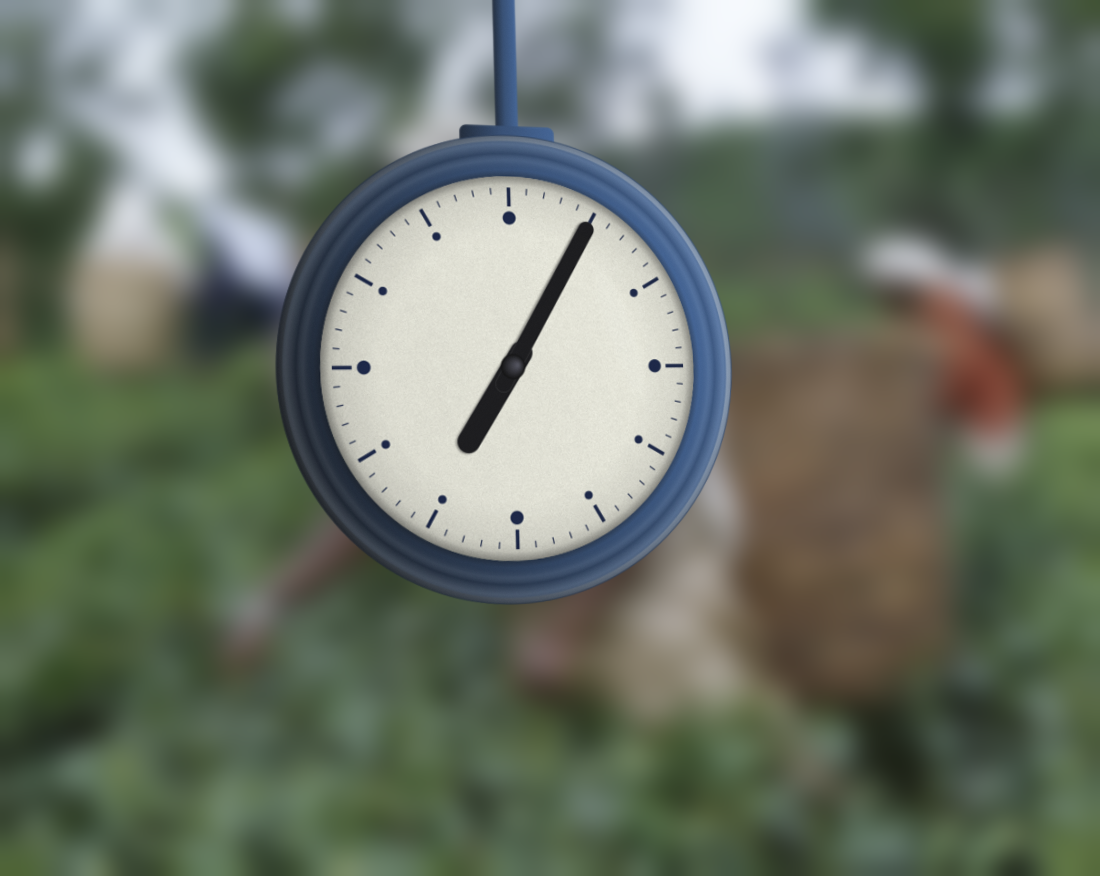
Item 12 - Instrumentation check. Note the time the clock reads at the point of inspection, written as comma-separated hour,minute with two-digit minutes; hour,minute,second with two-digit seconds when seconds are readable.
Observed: 7,05
